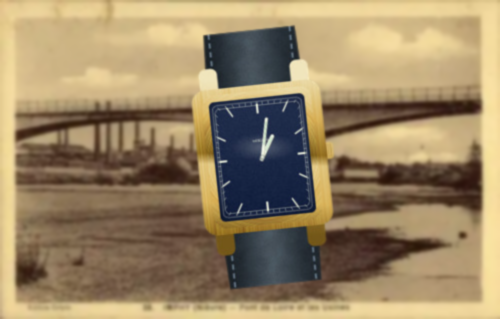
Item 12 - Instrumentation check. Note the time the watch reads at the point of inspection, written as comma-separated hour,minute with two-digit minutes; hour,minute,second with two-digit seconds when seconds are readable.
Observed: 1,02
